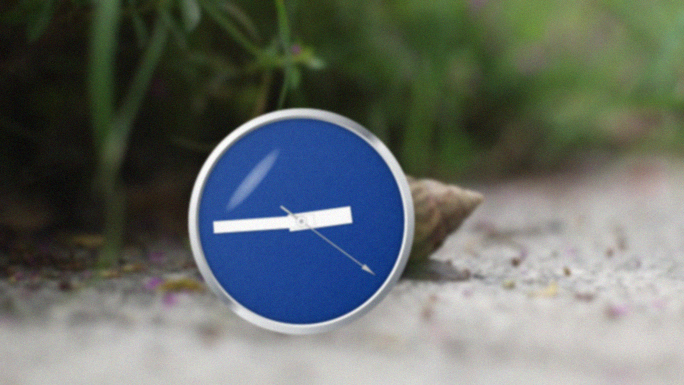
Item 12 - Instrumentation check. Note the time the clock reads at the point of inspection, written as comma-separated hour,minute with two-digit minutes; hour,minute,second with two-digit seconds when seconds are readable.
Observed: 2,44,21
